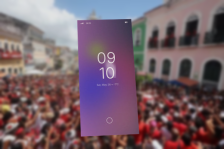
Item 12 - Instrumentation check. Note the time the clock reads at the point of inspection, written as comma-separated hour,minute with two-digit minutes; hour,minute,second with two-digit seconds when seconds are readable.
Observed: 9,10
